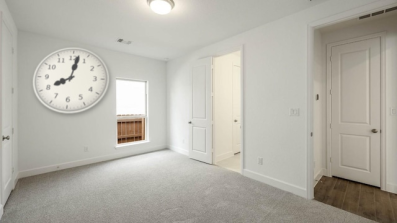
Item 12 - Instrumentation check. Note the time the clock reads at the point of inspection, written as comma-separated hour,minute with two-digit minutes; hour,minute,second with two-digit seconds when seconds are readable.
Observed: 8,02
